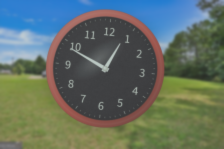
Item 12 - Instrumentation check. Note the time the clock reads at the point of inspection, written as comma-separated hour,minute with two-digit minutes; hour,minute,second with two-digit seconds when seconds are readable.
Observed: 12,49
